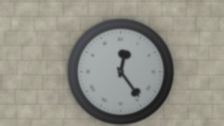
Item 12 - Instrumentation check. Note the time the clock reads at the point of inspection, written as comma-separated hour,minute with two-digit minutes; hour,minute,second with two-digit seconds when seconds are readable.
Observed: 12,24
